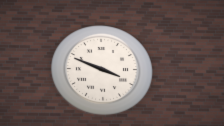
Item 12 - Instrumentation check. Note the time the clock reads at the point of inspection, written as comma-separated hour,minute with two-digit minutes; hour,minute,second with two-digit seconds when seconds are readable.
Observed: 3,49
